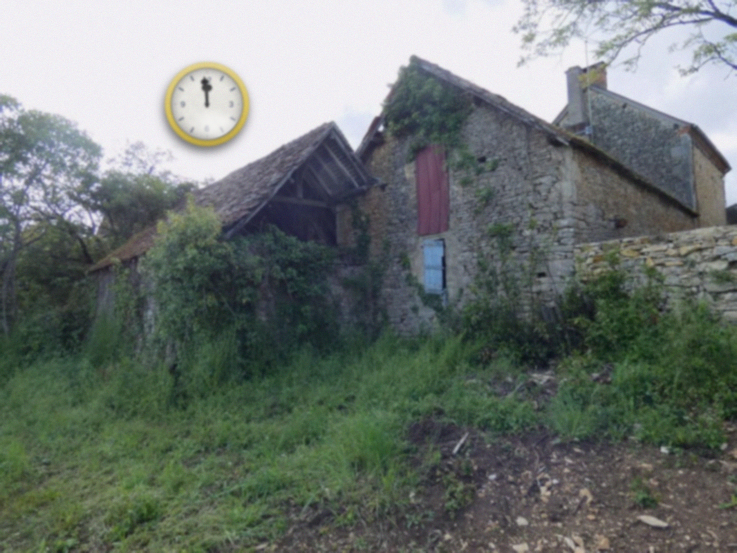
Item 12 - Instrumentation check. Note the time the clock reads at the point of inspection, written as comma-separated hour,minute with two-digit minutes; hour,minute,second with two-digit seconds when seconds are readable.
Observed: 11,59
